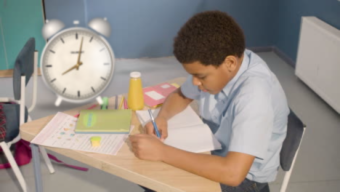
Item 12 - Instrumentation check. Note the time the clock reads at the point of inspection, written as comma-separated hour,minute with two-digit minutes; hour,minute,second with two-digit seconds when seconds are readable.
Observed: 8,02
